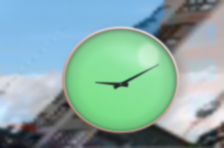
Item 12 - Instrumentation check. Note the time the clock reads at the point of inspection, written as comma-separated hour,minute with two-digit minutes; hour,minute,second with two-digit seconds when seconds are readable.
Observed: 9,10
